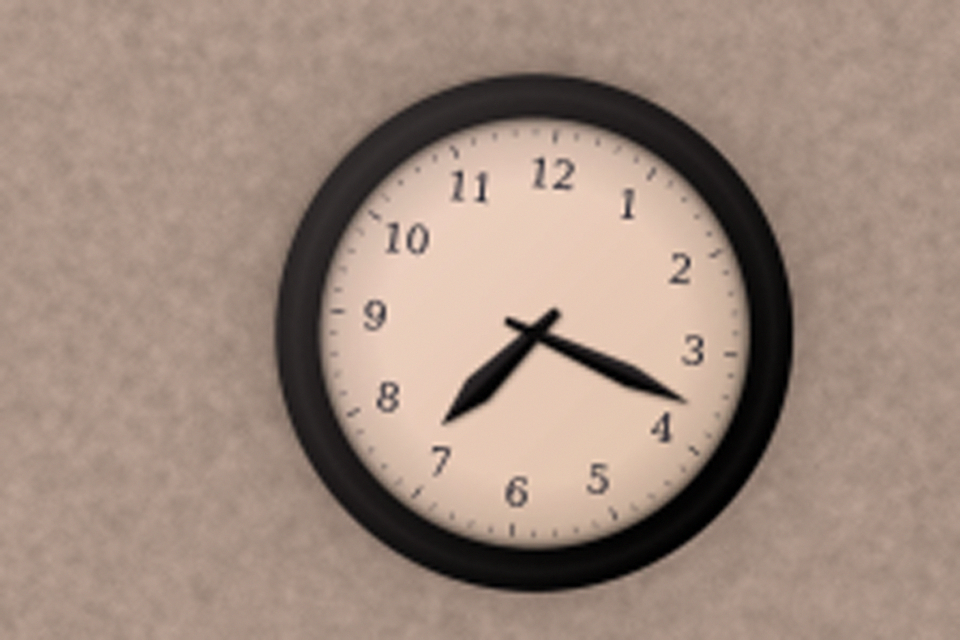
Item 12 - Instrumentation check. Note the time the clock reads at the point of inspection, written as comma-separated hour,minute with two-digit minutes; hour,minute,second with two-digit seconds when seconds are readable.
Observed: 7,18
